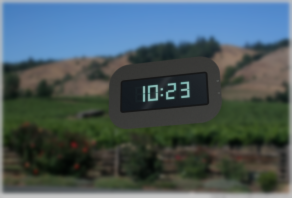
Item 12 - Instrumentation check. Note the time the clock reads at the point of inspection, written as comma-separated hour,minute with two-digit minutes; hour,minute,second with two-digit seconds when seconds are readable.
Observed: 10,23
